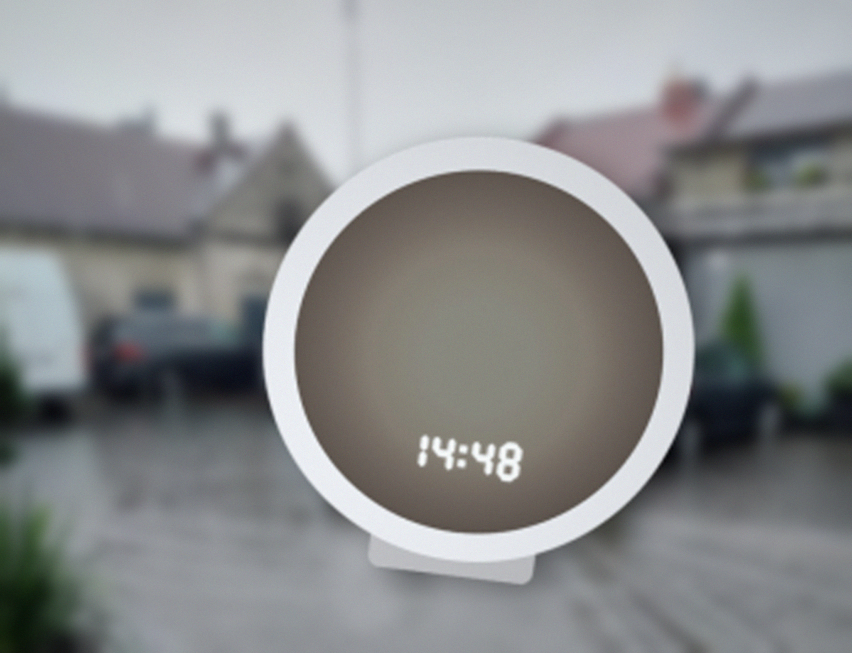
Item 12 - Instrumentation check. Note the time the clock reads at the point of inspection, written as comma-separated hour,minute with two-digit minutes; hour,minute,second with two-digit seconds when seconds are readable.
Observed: 14,48
